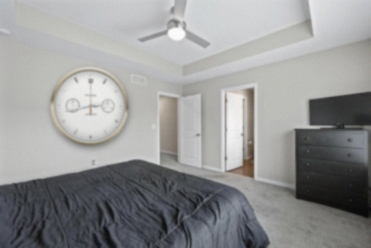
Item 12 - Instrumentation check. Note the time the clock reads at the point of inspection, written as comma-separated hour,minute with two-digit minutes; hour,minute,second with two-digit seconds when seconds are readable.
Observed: 2,43
